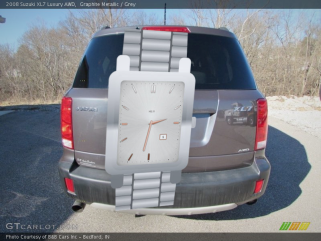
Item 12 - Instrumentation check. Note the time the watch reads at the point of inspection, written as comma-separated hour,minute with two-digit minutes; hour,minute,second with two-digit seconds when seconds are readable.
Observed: 2,32
